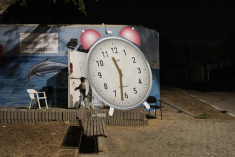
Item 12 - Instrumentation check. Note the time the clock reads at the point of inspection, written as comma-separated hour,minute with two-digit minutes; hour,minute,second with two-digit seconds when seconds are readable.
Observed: 11,32
